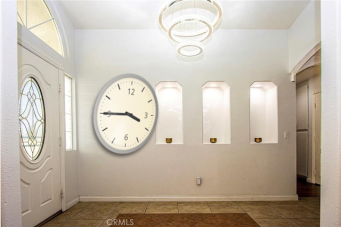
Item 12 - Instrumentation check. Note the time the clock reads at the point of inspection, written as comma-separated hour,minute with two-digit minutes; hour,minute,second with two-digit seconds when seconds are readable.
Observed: 3,45
